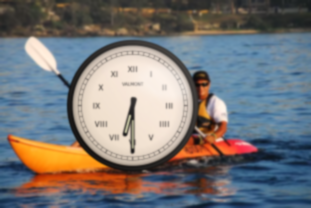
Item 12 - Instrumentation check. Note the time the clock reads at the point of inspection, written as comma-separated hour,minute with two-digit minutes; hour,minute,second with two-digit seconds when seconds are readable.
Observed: 6,30
